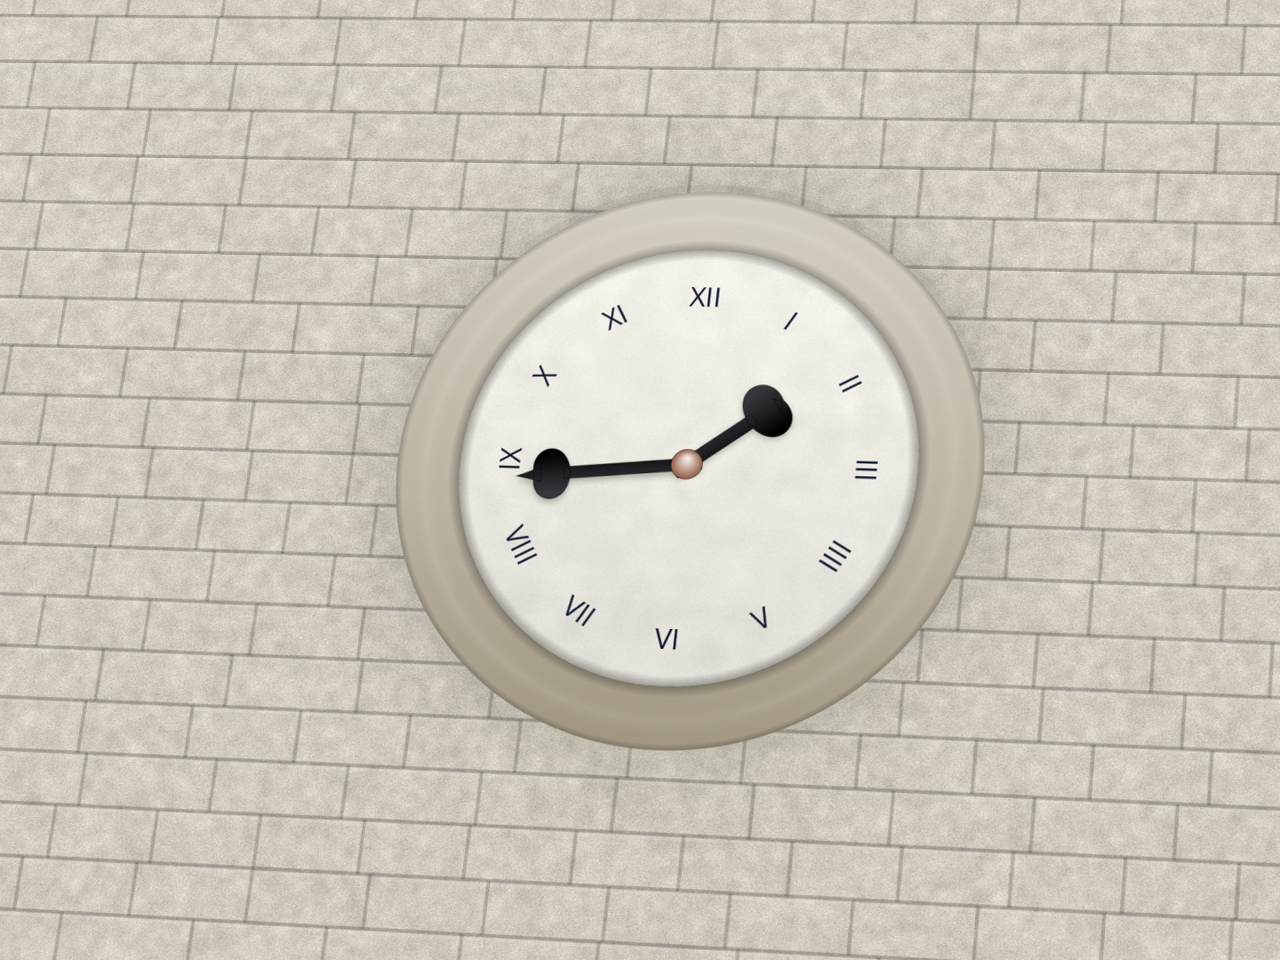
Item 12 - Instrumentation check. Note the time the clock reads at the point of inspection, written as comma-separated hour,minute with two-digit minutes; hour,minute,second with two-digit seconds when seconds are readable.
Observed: 1,44
